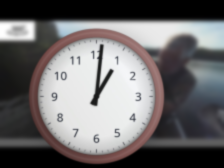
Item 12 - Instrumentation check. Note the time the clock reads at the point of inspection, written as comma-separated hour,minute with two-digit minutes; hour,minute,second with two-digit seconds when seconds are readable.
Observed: 1,01
